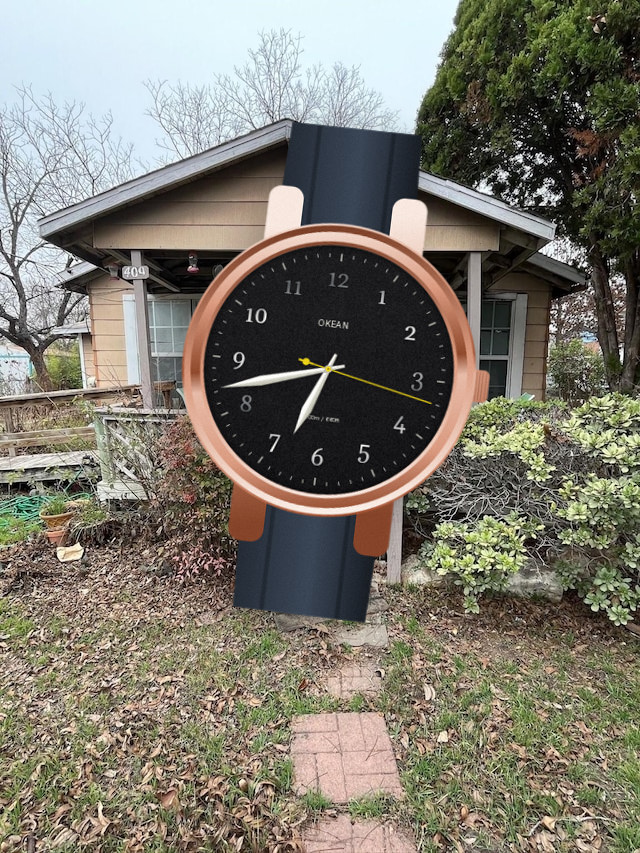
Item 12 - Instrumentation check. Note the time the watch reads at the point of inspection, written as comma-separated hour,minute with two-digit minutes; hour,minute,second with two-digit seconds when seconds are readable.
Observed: 6,42,17
